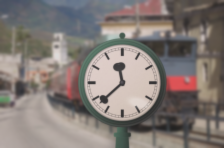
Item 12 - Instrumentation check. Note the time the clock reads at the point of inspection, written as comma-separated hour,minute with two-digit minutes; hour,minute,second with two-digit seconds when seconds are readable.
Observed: 11,38
